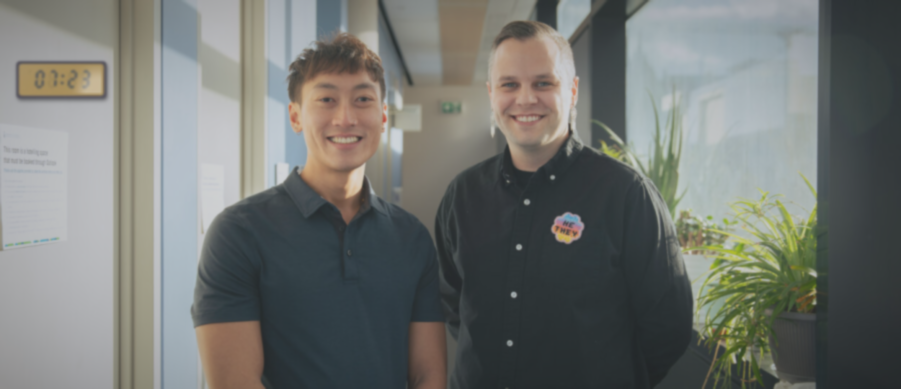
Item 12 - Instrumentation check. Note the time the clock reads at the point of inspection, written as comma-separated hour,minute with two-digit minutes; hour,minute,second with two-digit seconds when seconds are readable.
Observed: 7,23
